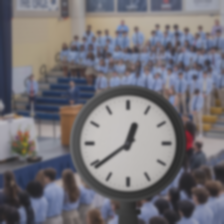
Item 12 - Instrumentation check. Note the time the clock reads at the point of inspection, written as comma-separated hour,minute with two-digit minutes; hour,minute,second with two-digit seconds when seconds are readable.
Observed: 12,39
